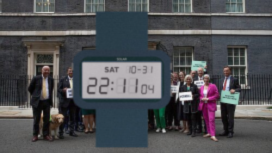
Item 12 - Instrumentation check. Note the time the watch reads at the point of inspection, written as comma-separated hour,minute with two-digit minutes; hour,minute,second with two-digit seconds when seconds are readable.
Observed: 22,11,04
